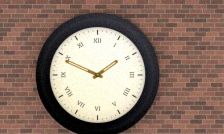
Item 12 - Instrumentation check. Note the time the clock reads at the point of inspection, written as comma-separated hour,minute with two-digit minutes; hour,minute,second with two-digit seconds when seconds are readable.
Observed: 1,49
